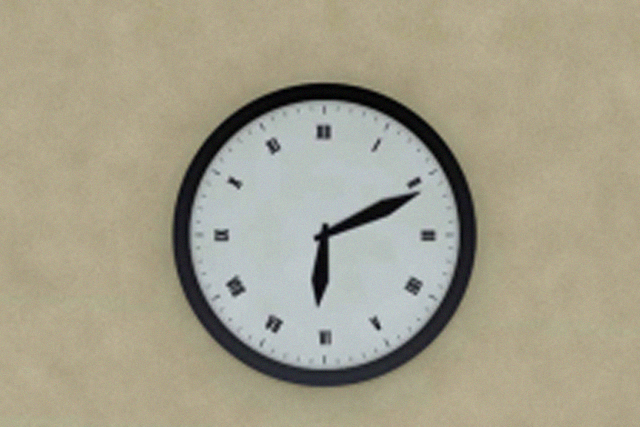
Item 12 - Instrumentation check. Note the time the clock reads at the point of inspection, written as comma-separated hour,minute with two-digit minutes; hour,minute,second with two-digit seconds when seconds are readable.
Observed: 6,11
